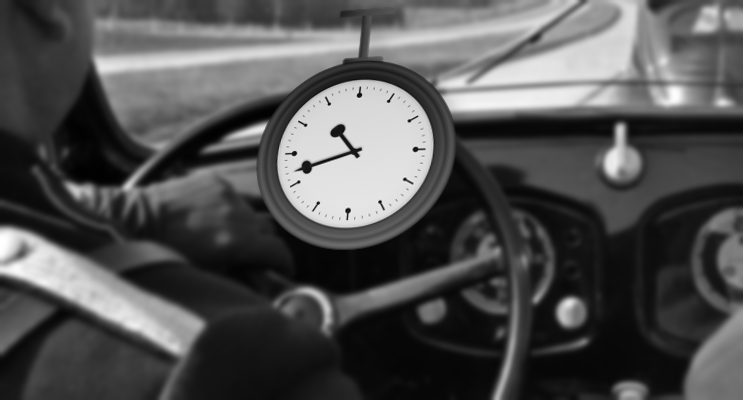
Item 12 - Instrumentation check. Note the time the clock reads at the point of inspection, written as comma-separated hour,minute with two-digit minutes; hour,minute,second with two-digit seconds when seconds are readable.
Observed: 10,42
